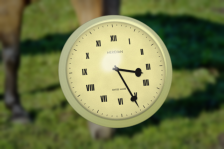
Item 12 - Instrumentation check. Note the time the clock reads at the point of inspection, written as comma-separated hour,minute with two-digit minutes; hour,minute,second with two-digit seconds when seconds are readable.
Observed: 3,26
